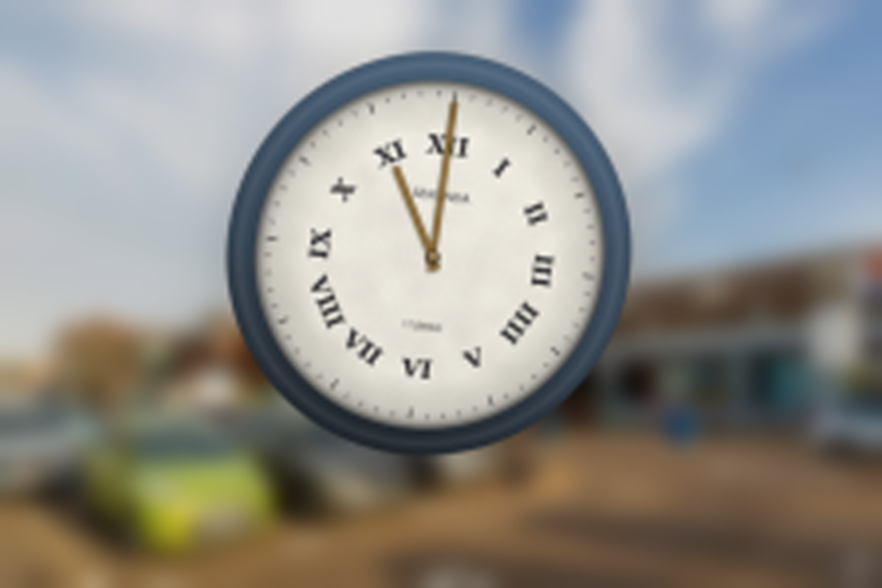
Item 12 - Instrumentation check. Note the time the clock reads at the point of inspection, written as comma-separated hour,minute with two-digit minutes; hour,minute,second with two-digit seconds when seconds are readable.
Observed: 11,00
